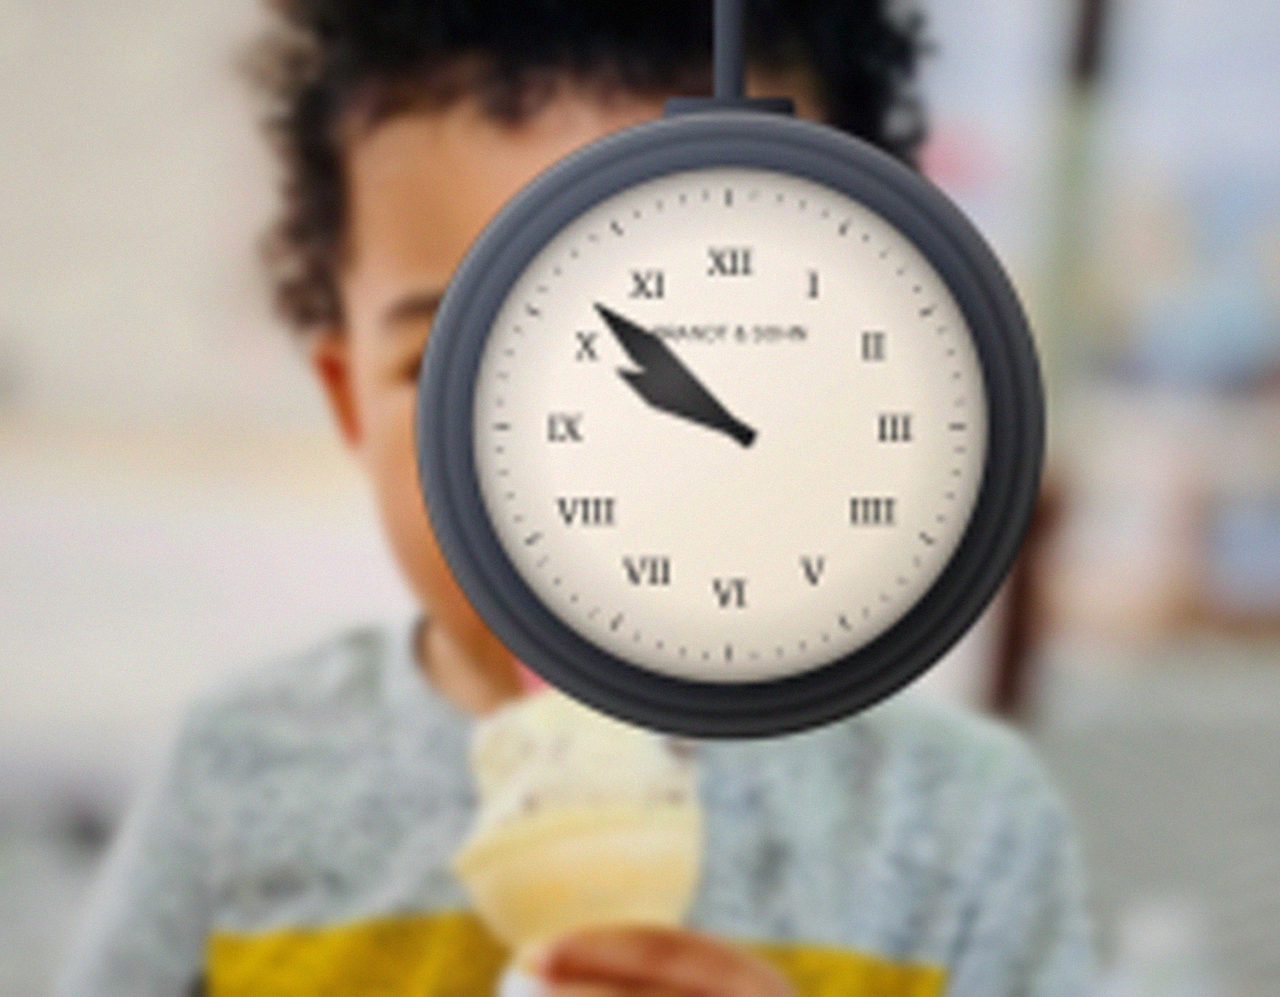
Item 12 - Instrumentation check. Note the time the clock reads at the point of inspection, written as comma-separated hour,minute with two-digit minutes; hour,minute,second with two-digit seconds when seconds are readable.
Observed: 9,52
